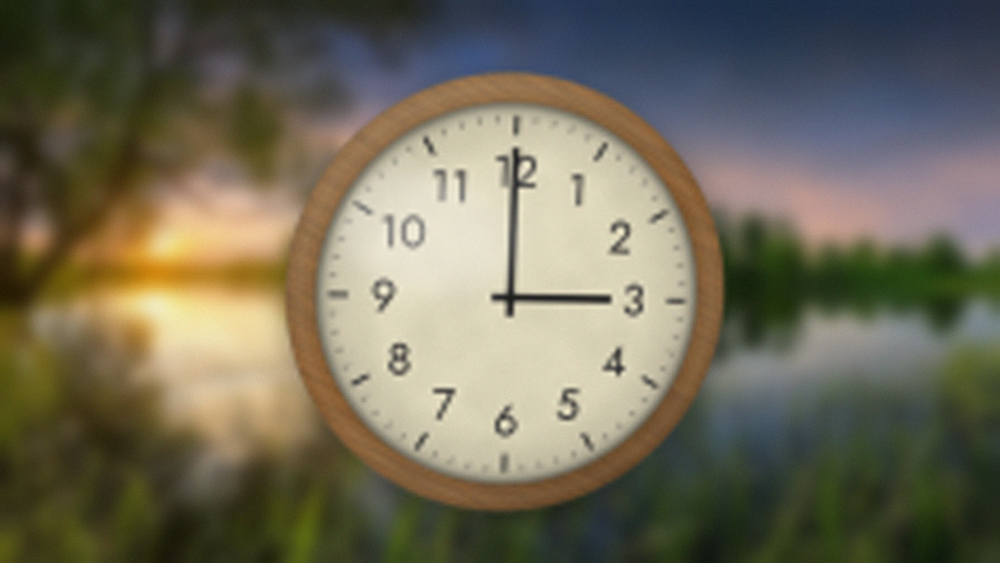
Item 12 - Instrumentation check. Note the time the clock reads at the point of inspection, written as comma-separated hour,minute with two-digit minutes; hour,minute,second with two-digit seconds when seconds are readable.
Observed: 3,00
